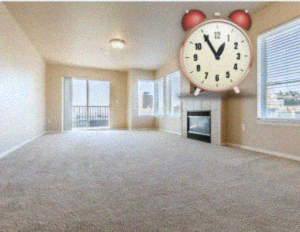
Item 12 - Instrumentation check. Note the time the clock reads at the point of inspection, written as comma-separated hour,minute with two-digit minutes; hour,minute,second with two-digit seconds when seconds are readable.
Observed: 12,55
